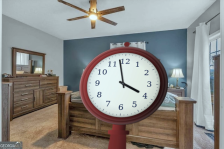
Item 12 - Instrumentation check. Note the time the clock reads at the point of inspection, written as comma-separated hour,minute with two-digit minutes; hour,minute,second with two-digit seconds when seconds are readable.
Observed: 3,58
